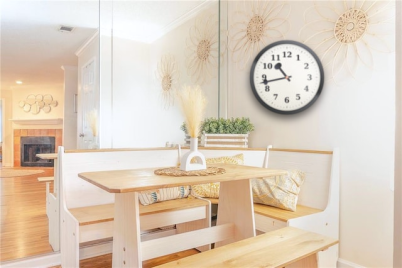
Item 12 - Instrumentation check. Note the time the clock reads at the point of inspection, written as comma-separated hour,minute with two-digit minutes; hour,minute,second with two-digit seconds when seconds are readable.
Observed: 10,43
